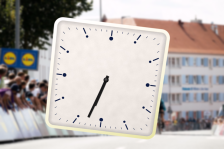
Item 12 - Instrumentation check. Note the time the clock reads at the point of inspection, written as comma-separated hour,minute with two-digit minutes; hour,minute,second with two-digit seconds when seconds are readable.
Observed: 6,33
